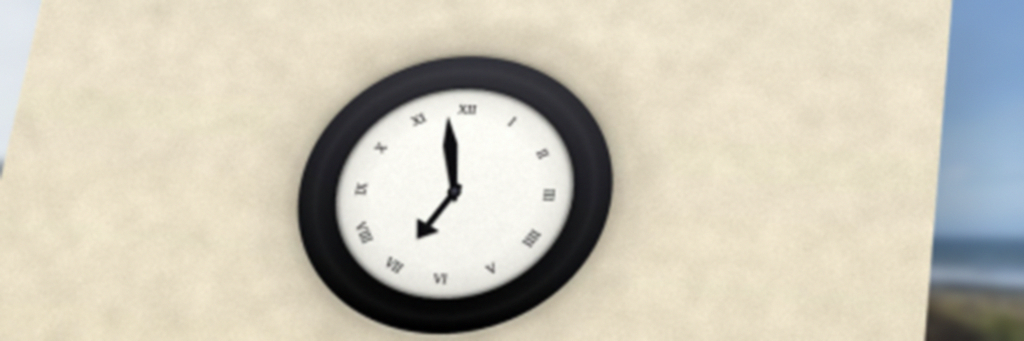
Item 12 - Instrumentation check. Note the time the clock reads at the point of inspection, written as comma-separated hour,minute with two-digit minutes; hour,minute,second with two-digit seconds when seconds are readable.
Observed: 6,58
